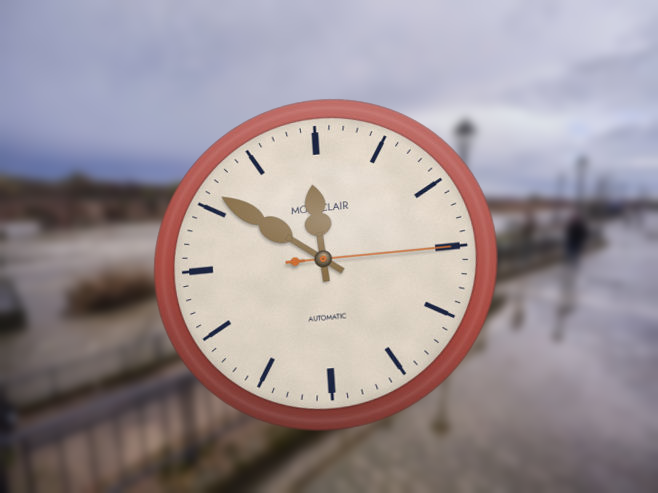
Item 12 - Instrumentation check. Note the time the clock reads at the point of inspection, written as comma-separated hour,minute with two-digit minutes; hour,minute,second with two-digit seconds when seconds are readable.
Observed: 11,51,15
